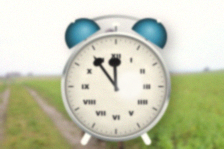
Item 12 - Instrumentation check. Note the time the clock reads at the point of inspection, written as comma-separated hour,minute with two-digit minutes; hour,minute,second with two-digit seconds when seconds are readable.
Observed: 11,54
